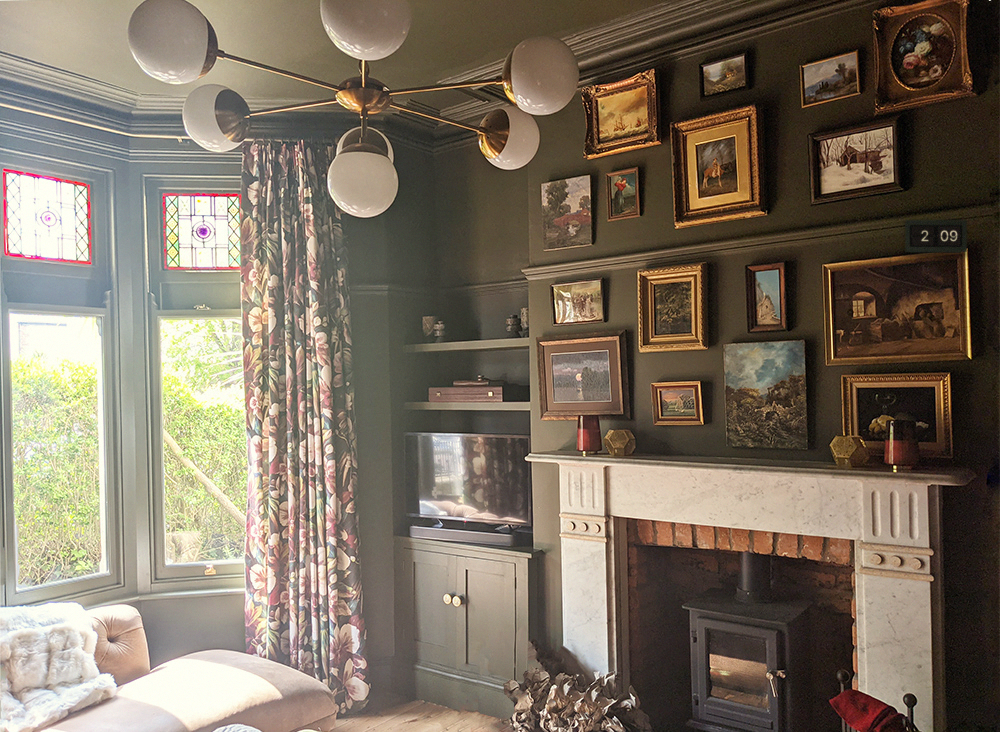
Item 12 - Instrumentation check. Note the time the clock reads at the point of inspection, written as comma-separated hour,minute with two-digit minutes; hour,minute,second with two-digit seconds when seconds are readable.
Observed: 2,09
